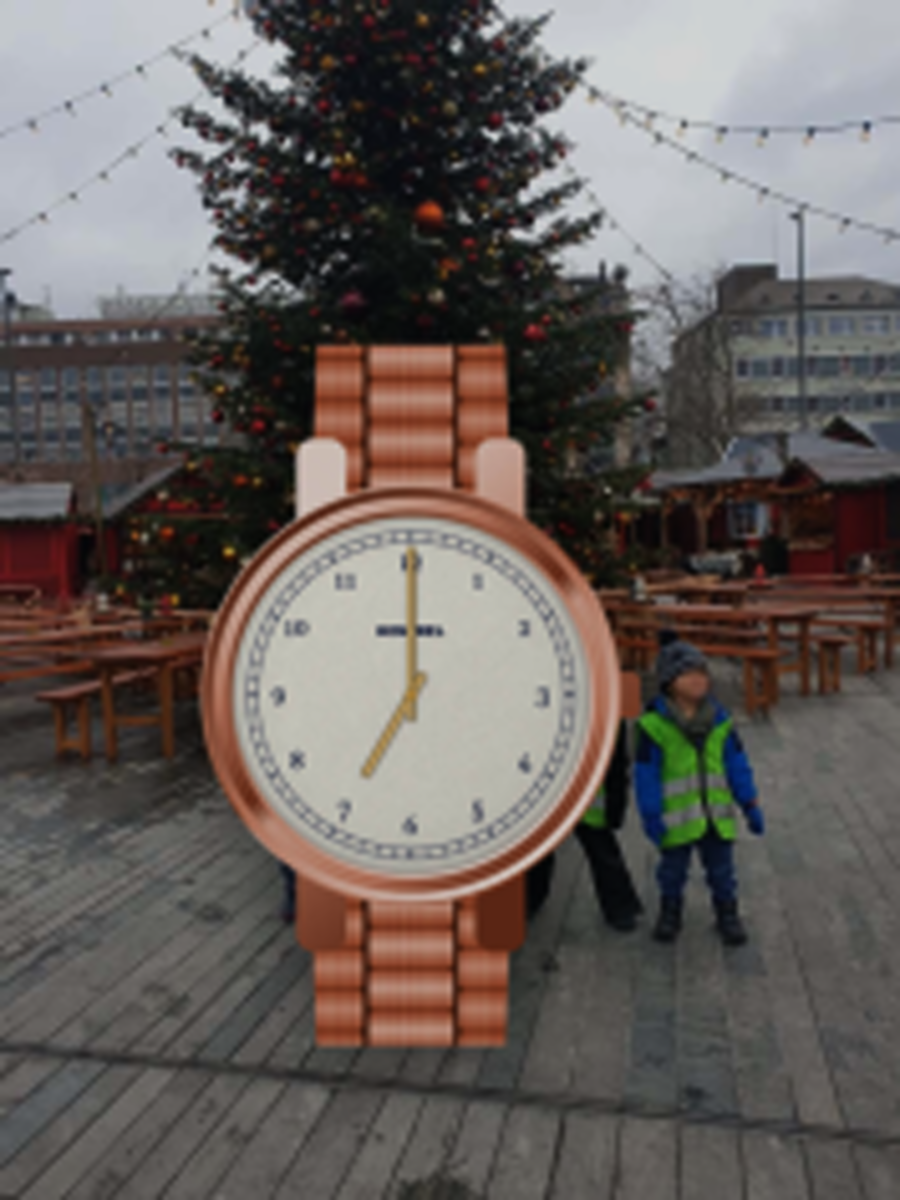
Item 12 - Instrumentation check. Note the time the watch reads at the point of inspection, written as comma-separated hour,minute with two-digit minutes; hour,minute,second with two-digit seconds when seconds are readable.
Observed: 7,00
